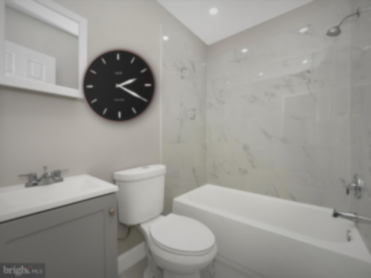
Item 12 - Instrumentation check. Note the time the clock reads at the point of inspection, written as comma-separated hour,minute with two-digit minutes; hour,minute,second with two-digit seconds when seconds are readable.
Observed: 2,20
